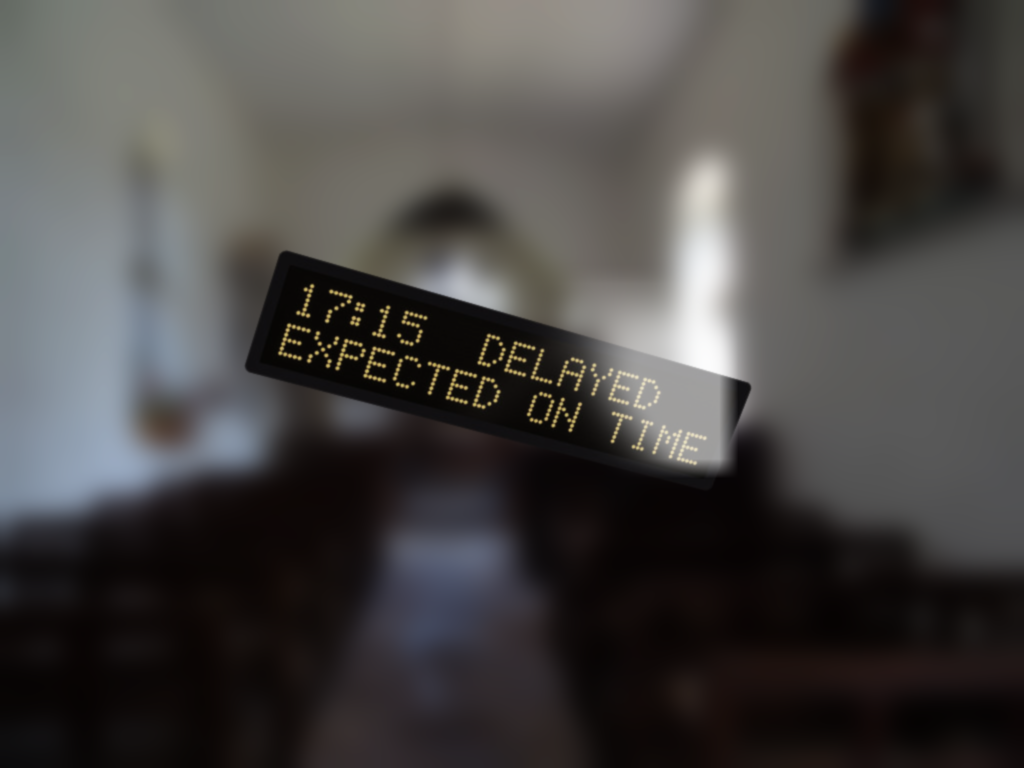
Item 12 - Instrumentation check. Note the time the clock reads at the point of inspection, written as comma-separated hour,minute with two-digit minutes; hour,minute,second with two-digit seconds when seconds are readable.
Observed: 17,15
